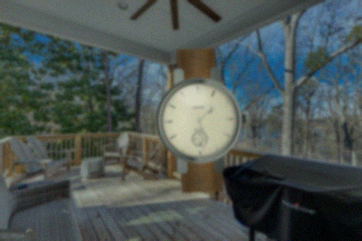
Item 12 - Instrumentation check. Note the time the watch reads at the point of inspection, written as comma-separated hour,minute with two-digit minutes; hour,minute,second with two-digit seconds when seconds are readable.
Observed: 1,29
